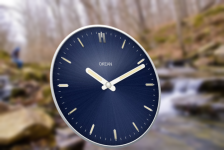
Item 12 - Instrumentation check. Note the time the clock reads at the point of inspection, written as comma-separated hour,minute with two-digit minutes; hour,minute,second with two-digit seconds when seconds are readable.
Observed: 10,11
